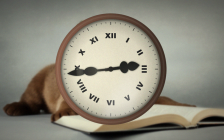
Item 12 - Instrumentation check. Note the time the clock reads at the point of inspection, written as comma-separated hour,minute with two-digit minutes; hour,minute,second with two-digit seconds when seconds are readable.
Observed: 2,44
